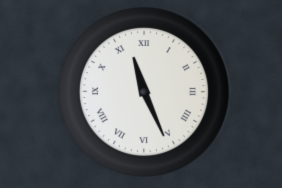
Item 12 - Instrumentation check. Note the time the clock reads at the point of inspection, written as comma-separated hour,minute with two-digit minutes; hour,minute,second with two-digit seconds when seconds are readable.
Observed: 11,26
